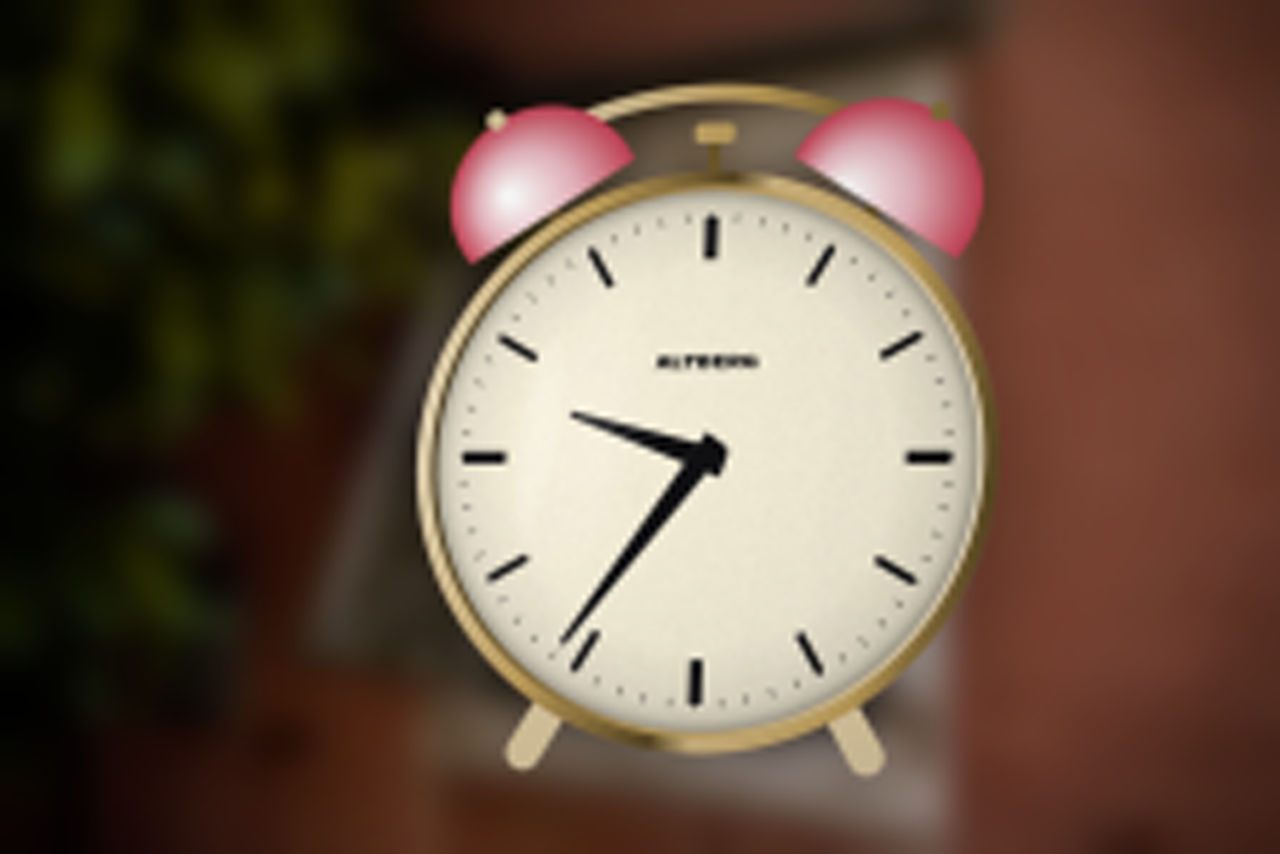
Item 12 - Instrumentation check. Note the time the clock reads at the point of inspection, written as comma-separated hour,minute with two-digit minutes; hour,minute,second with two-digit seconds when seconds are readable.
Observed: 9,36
